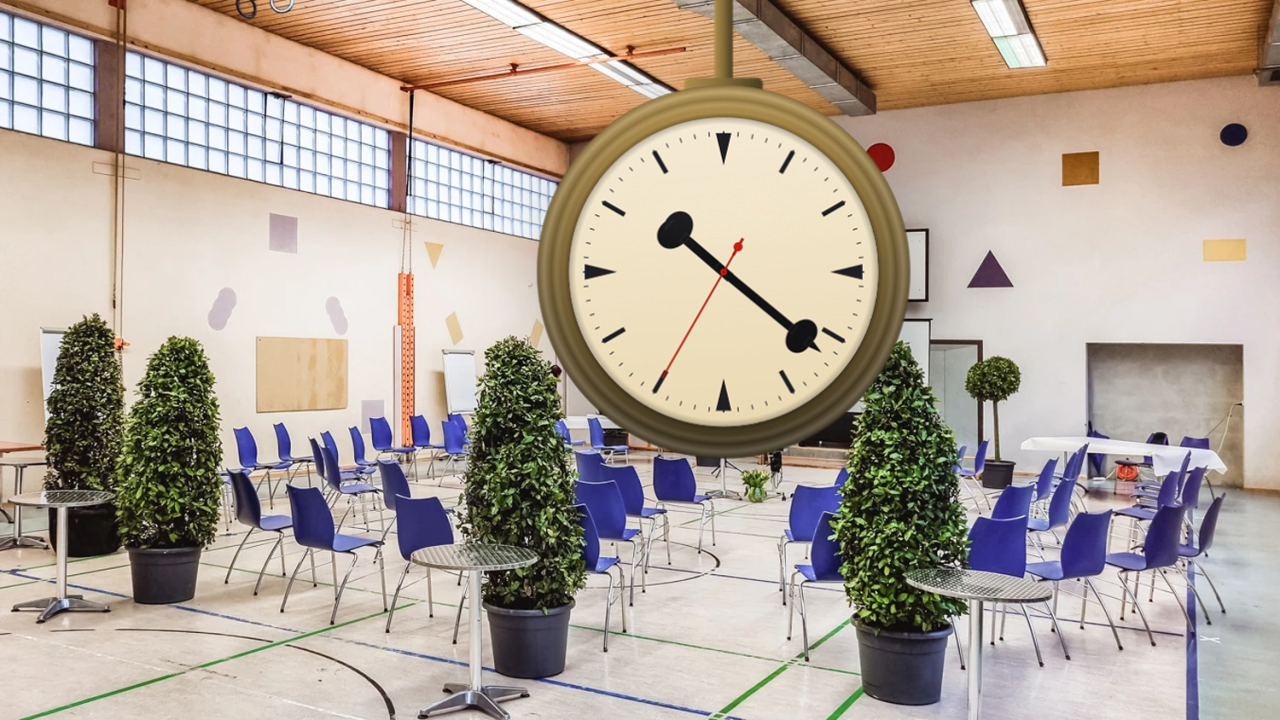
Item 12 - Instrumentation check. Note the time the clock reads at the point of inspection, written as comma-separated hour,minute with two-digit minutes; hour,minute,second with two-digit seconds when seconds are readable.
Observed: 10,21,35
